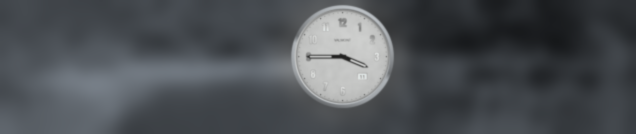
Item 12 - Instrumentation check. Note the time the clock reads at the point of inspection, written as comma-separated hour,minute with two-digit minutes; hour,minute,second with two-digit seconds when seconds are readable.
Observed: 3,45
